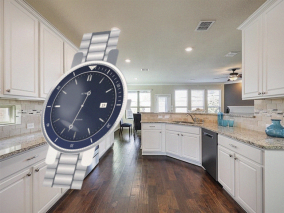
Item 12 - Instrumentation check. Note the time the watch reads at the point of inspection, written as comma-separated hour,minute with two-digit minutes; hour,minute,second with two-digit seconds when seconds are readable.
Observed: 12,33
